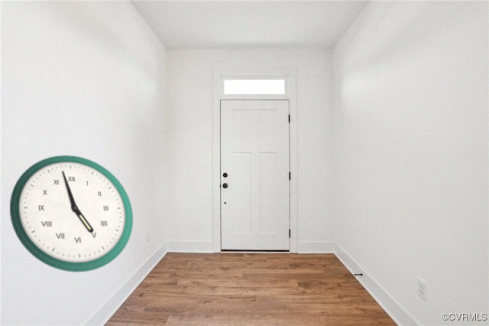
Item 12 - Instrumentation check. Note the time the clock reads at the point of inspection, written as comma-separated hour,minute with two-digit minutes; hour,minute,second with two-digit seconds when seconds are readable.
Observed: 4,58
